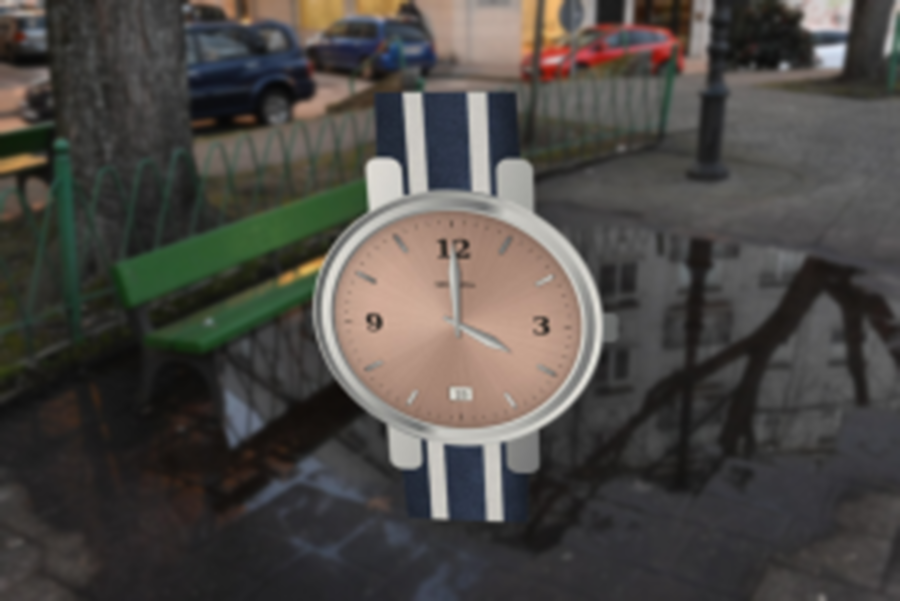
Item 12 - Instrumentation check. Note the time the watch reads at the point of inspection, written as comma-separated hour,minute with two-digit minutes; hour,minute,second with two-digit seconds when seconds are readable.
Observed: 4,00
